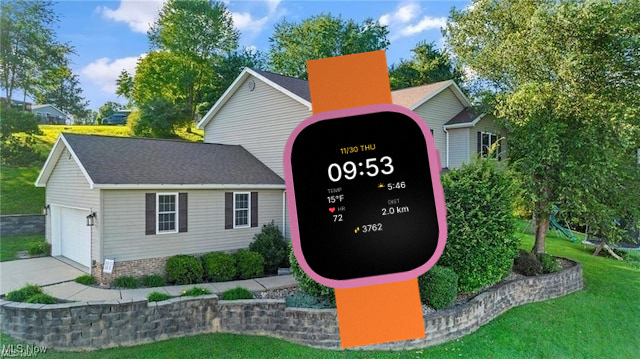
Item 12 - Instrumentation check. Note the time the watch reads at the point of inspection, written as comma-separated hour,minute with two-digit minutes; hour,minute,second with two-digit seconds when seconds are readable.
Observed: 9,53
